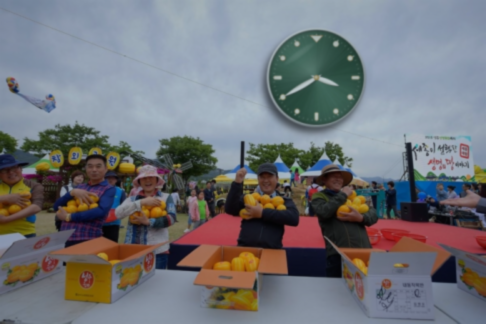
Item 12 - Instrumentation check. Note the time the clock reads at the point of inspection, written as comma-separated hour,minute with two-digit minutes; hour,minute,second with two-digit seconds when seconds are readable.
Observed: 3,40
